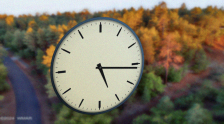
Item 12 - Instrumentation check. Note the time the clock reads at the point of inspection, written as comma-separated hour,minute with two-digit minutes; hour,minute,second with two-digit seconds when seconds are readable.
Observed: 5,16
